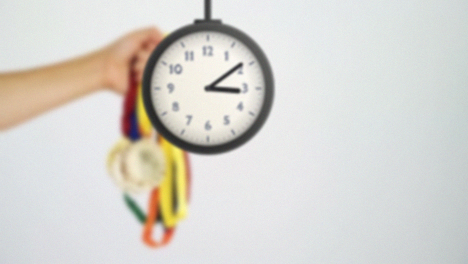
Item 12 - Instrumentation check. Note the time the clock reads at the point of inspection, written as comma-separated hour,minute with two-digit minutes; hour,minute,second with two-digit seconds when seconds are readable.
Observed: 3,09
